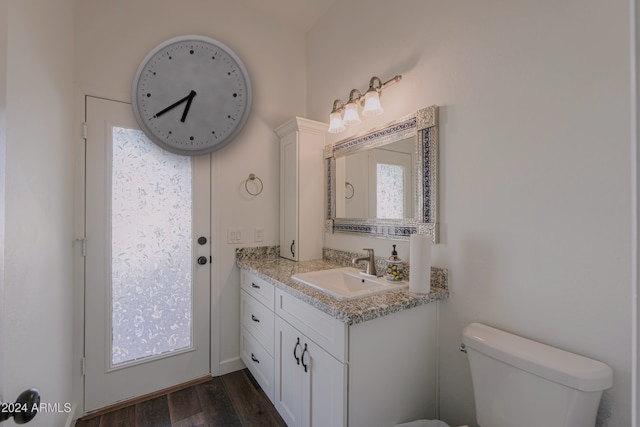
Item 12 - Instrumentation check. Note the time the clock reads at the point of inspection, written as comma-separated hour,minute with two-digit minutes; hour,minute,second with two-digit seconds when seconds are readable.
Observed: 6,40
